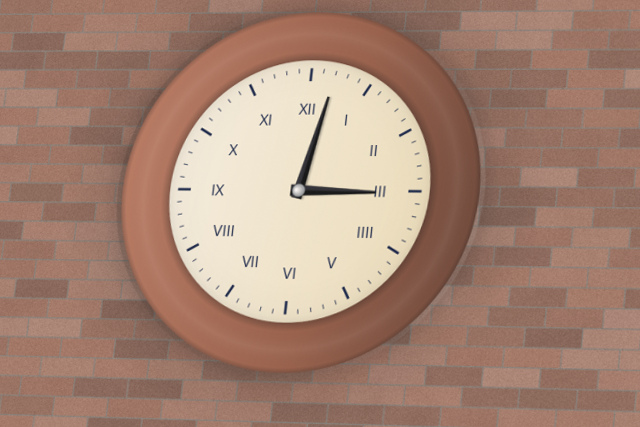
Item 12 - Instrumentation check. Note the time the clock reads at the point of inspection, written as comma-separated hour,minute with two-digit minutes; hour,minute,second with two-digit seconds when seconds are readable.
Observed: 3,02
